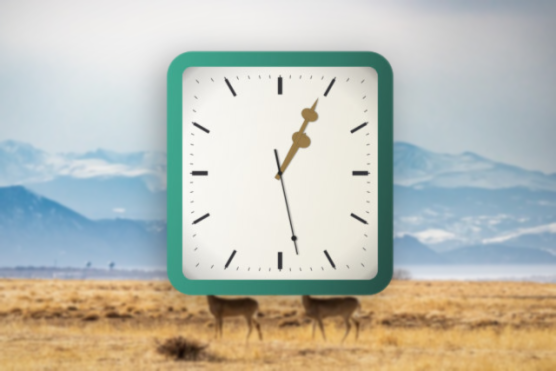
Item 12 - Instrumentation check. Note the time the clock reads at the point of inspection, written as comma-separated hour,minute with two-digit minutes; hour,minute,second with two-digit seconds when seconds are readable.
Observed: 1,04,28
